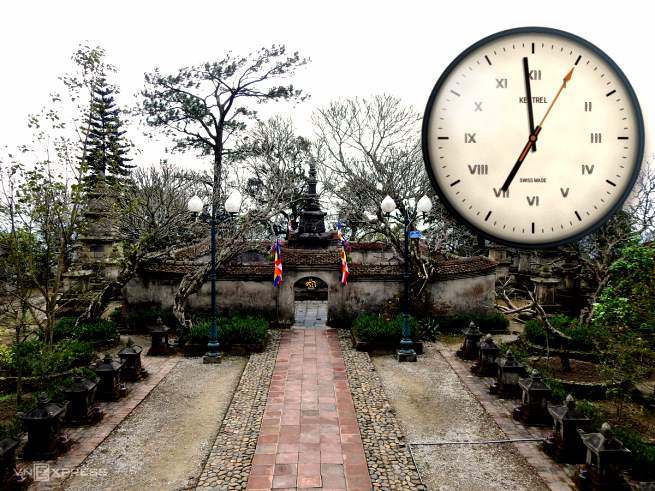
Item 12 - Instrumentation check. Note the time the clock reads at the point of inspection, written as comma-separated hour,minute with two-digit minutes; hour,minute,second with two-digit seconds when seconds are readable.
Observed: 6,59,05
